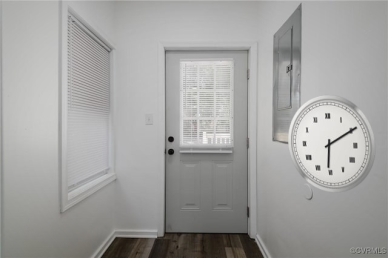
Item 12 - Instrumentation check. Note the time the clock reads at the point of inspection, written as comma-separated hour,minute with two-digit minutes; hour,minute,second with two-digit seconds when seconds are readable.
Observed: 6,10
